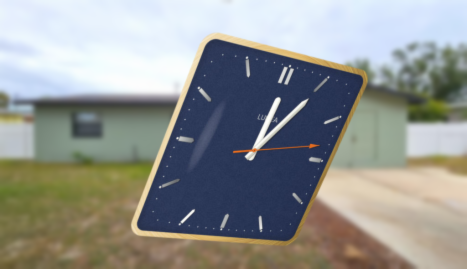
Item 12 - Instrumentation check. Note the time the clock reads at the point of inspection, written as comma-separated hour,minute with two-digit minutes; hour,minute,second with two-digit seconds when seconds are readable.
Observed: 12,05,13
